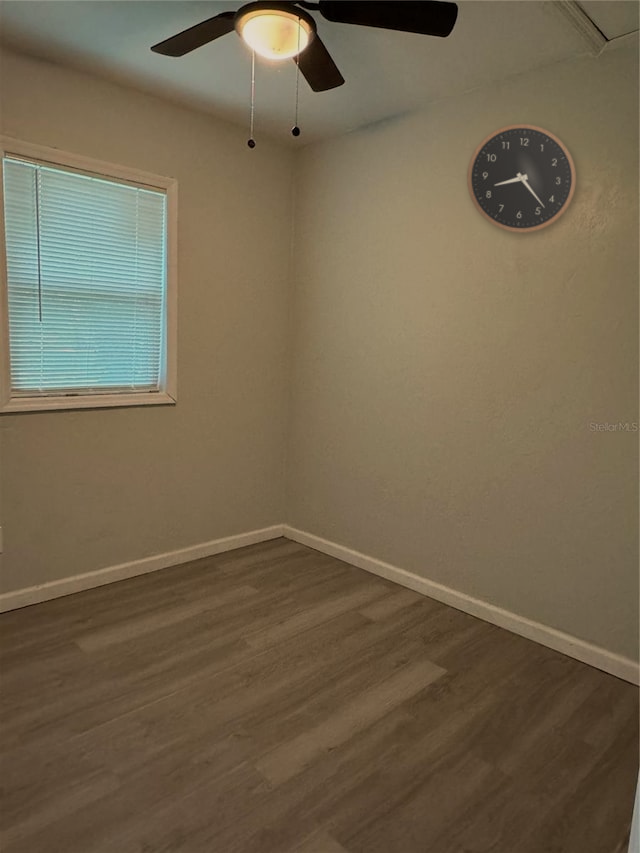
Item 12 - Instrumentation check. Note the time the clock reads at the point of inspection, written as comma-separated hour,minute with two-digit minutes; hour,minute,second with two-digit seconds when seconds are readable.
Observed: 8,23
